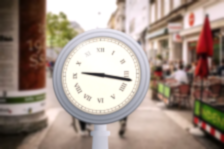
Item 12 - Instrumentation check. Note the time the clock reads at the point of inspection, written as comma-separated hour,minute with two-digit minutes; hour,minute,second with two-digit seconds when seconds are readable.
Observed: 9,17
